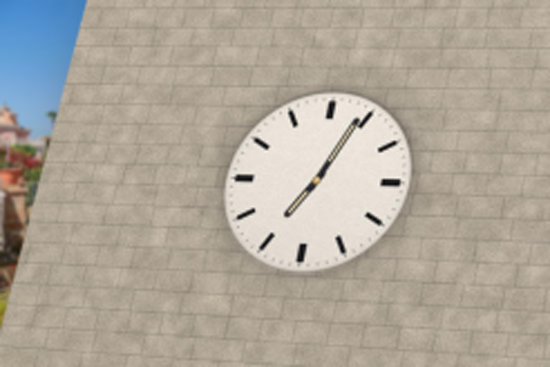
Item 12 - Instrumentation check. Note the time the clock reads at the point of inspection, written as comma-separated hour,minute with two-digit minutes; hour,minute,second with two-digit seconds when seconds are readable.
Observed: 7,04
